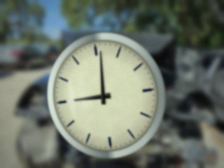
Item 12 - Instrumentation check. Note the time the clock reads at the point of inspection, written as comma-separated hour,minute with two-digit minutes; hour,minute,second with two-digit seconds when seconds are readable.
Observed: 9,01
